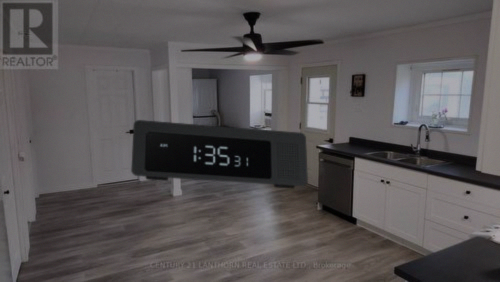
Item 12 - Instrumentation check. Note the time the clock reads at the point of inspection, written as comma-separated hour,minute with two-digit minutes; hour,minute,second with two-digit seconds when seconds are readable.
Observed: 1,35,31
